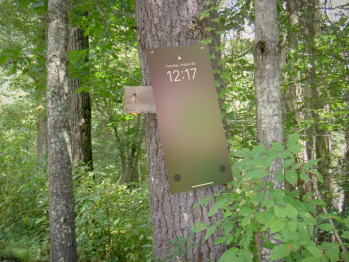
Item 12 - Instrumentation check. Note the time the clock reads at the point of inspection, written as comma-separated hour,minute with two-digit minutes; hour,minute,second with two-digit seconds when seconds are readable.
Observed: 12,17
